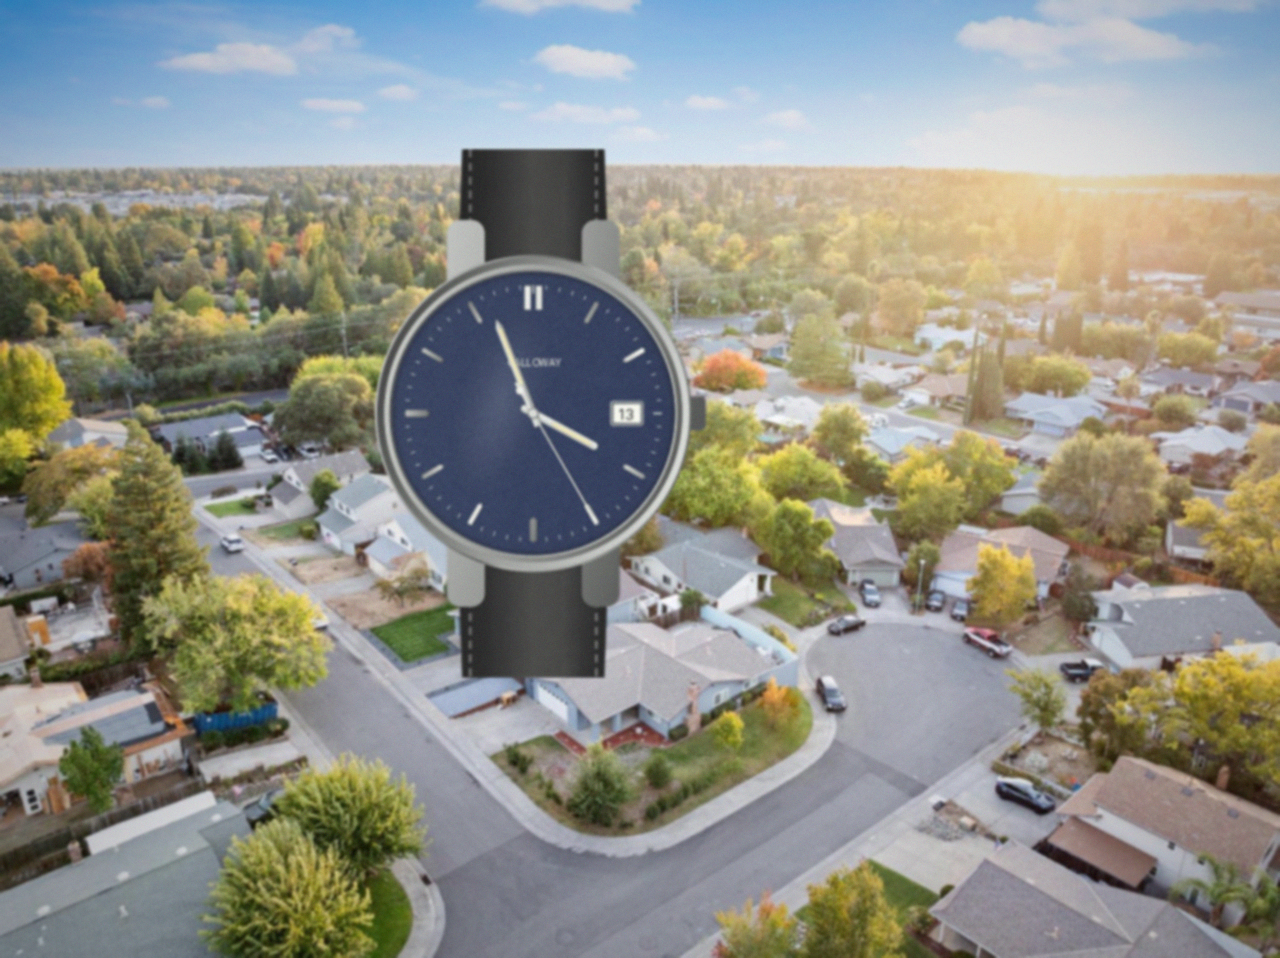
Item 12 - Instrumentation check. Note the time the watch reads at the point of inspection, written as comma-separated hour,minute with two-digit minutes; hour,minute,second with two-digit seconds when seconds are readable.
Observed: 3,56,25
